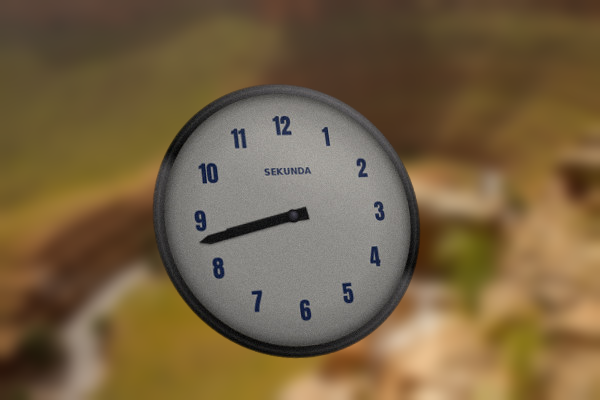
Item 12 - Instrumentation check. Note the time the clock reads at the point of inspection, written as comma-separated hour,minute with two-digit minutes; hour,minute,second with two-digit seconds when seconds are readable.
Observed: 8,43
